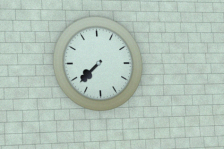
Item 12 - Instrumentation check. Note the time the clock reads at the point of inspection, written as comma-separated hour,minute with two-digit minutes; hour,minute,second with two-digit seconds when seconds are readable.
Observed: 7,38
